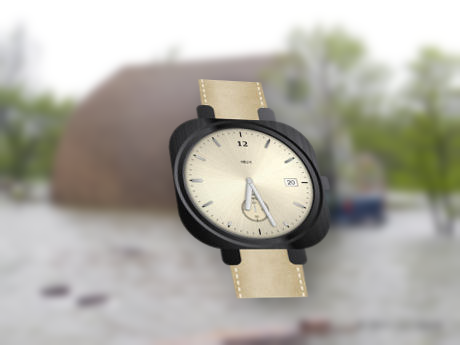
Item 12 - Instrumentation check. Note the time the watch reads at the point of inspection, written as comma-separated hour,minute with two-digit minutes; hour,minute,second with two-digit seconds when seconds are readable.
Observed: 6,27
